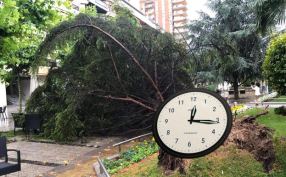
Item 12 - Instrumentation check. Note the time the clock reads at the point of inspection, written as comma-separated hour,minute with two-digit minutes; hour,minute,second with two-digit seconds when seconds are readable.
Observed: 12,16
